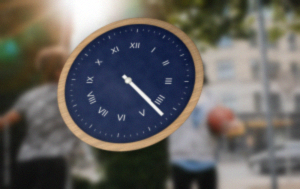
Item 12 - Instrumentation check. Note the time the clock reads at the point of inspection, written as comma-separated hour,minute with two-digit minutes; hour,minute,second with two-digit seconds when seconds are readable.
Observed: 4,22
